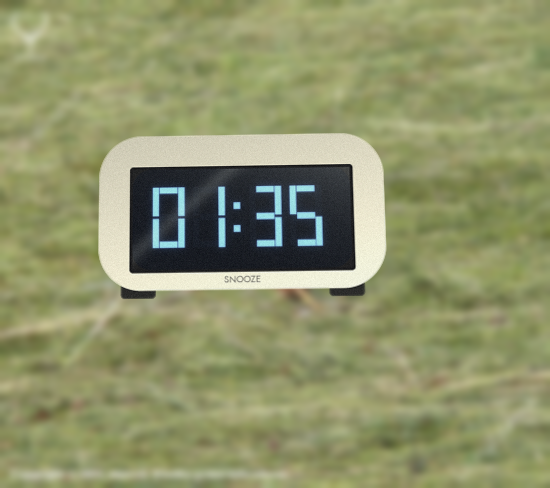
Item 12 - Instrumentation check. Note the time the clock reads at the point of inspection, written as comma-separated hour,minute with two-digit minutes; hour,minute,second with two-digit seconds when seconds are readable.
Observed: 1,35
